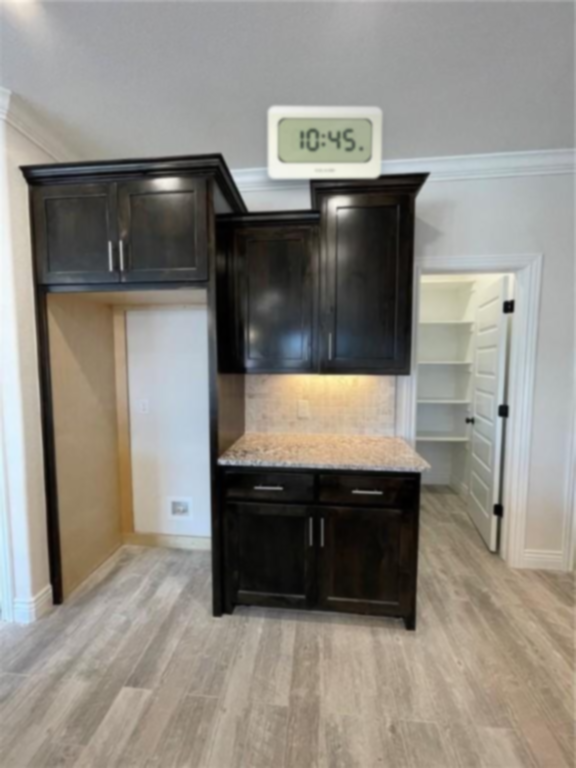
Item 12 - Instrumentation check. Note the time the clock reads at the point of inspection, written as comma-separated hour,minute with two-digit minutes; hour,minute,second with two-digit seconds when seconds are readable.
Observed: 10,45
